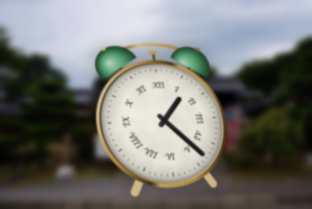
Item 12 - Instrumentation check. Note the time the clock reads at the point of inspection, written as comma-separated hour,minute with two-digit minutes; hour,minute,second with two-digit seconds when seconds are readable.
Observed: 1,23
